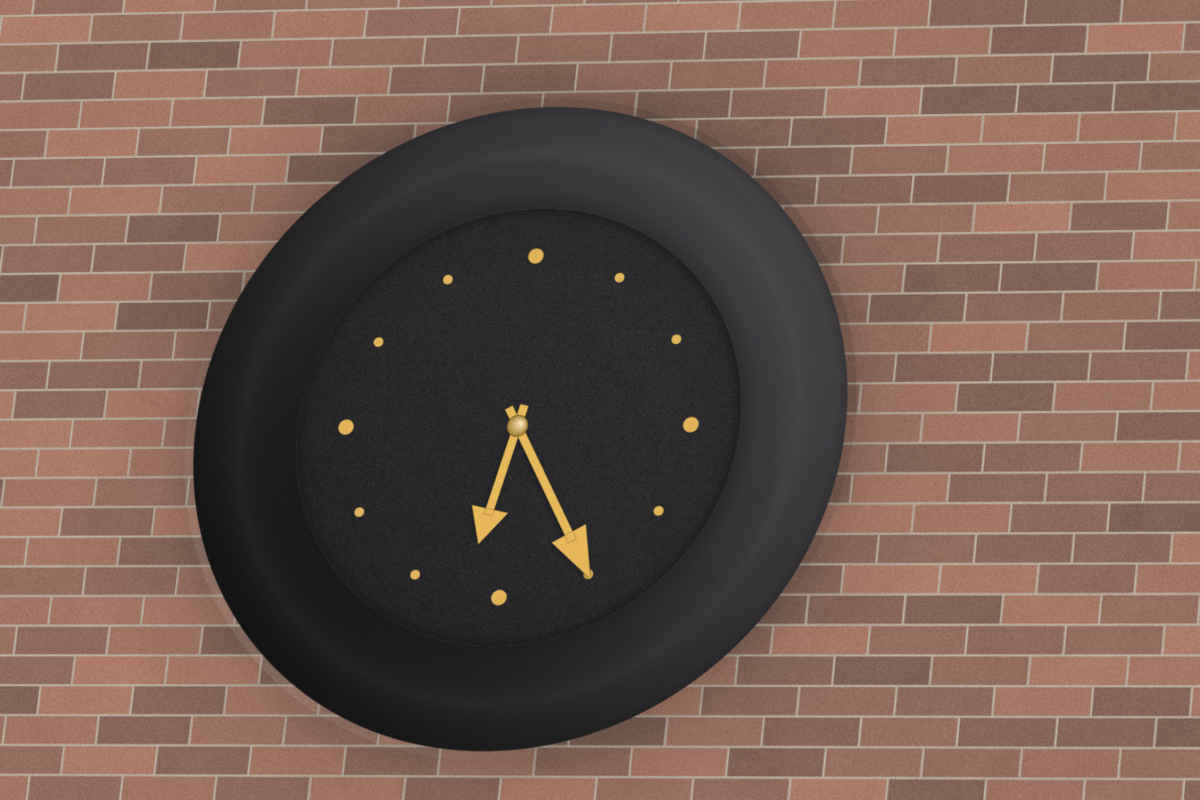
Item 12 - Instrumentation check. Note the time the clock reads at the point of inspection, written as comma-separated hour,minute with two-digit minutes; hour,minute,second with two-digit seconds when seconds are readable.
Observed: 6,25
